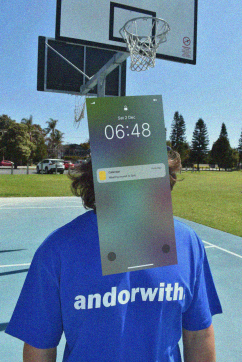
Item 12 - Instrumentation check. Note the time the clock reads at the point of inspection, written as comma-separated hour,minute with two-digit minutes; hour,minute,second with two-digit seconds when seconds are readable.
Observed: 6,48
